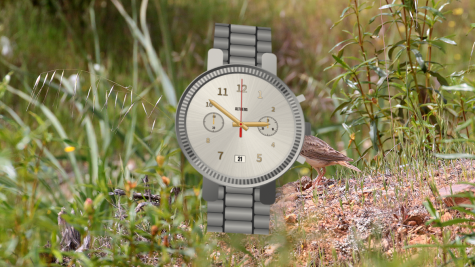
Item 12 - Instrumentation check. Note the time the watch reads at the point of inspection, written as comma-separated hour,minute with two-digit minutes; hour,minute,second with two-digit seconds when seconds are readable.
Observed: 2,51
